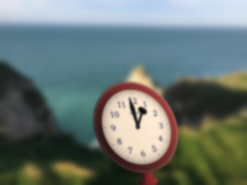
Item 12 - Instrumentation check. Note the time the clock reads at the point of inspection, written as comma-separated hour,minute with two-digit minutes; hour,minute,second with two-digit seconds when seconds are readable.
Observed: 12,59
